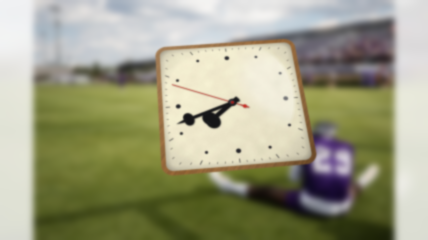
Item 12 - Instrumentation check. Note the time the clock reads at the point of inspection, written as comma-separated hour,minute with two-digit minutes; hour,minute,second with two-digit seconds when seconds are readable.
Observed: 7,41,49
